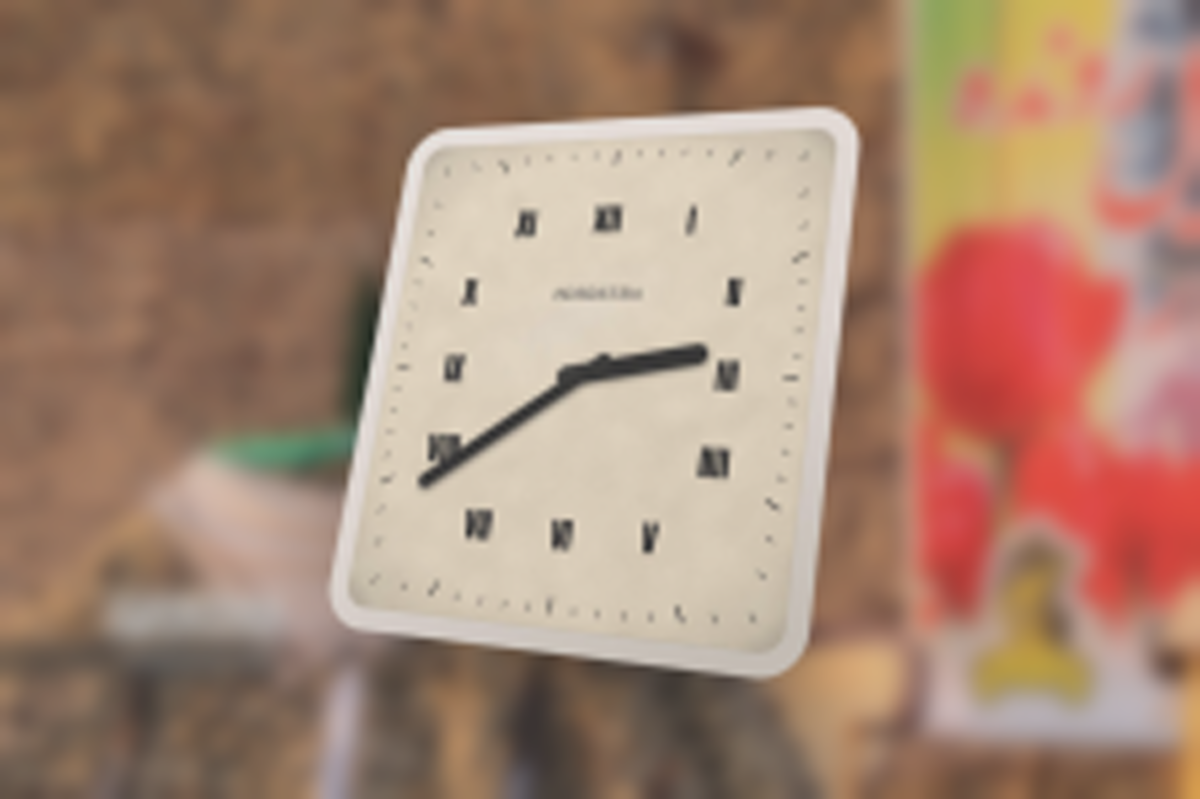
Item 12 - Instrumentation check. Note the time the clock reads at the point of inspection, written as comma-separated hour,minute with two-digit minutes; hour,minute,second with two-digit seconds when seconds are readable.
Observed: 2,39
